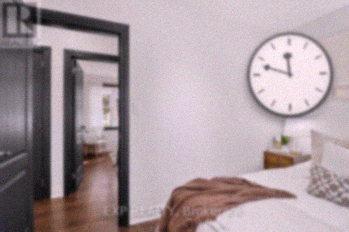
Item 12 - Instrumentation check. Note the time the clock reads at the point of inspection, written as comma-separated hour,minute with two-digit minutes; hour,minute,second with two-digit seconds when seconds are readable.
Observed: 11,48
